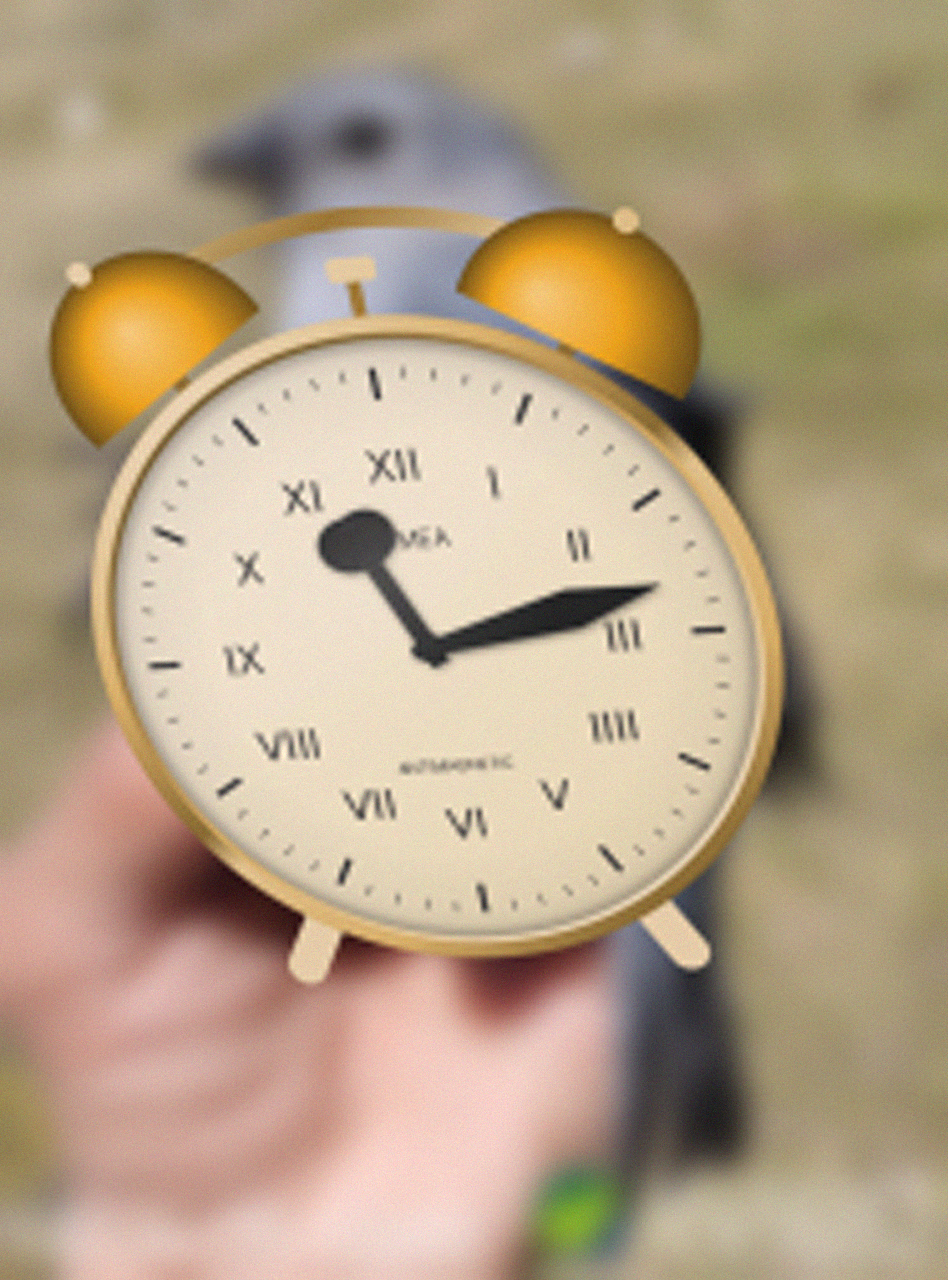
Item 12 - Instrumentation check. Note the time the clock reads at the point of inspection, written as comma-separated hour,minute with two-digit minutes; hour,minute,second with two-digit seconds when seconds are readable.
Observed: 11,13
